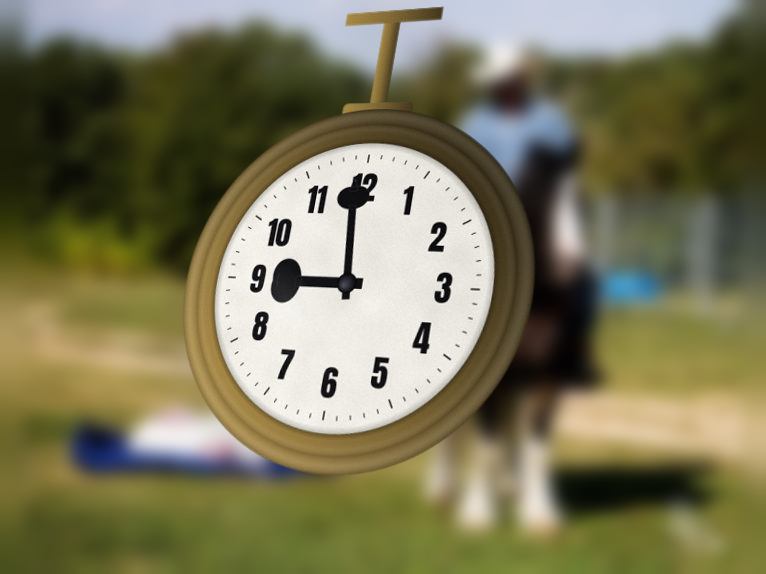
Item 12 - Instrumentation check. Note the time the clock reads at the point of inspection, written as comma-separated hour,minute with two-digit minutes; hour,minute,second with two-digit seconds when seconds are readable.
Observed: 8,59
